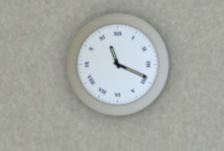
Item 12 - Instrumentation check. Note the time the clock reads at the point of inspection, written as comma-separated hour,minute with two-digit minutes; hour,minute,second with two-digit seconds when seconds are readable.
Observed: 11,19
